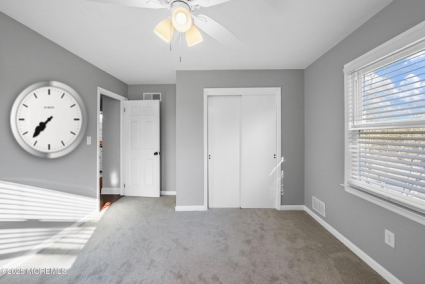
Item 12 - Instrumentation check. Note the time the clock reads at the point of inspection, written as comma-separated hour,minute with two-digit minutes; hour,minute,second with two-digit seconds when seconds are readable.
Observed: 7,37
